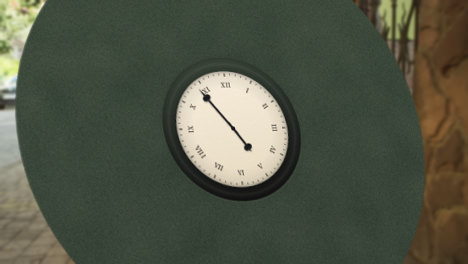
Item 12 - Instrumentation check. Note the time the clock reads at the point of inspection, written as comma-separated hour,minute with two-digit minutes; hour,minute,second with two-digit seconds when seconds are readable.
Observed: 4,54
